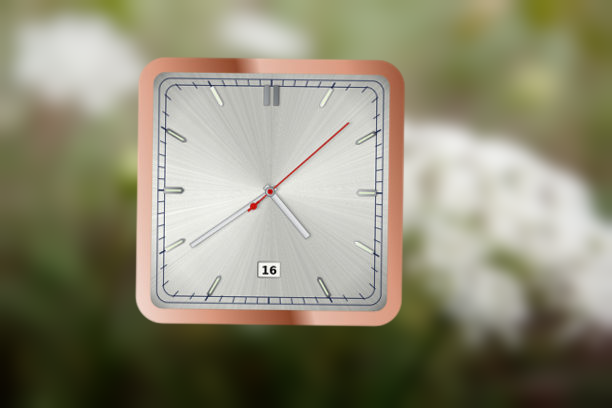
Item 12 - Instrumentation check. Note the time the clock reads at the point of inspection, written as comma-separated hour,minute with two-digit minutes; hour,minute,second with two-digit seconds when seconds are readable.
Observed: 4,39,08
